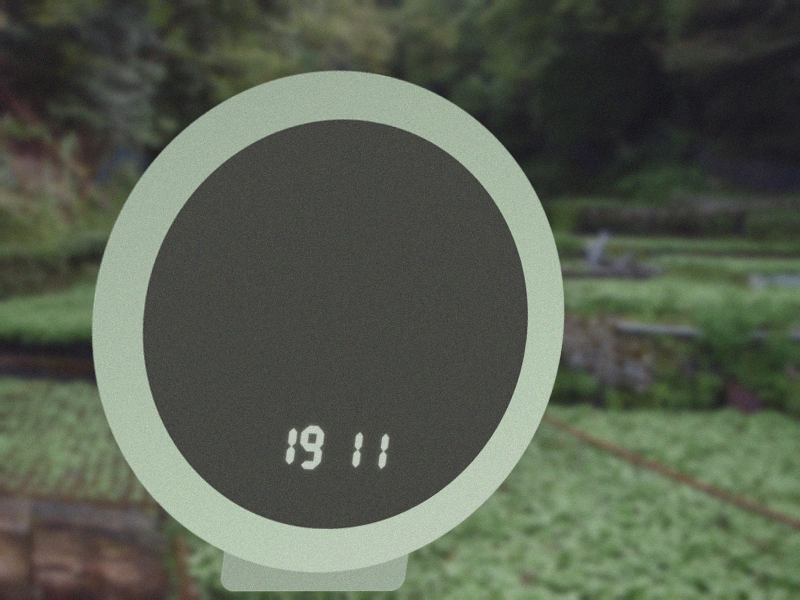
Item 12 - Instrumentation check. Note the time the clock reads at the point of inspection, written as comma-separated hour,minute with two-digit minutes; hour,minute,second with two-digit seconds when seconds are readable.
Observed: 19,11
